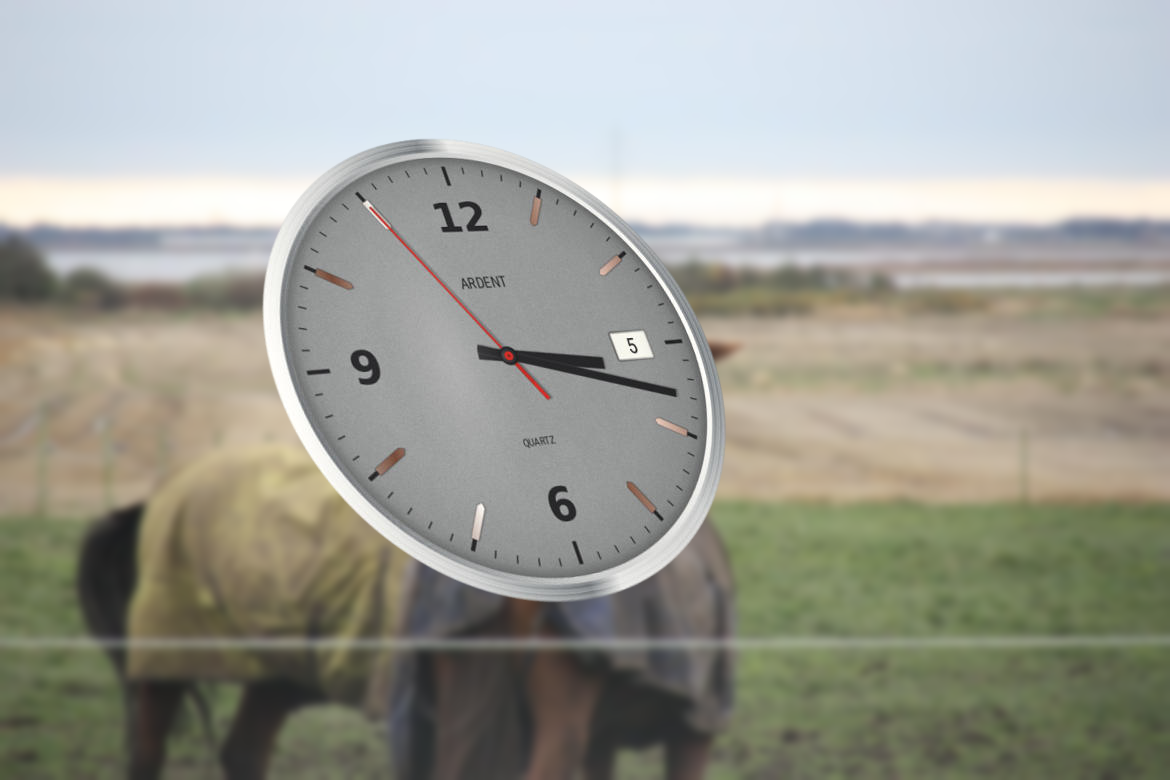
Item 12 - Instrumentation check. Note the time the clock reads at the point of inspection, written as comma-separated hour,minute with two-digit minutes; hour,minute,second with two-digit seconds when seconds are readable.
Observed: 3,17,55
